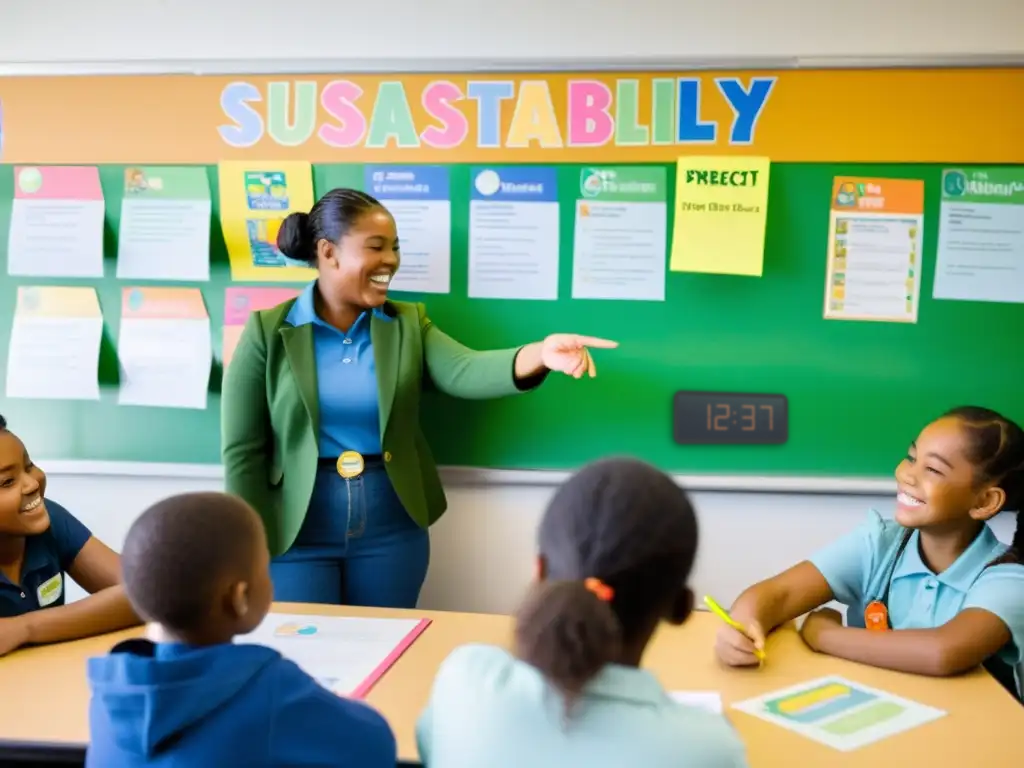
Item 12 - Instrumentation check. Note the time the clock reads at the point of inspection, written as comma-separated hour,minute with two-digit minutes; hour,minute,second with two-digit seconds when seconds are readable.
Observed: 12,37
